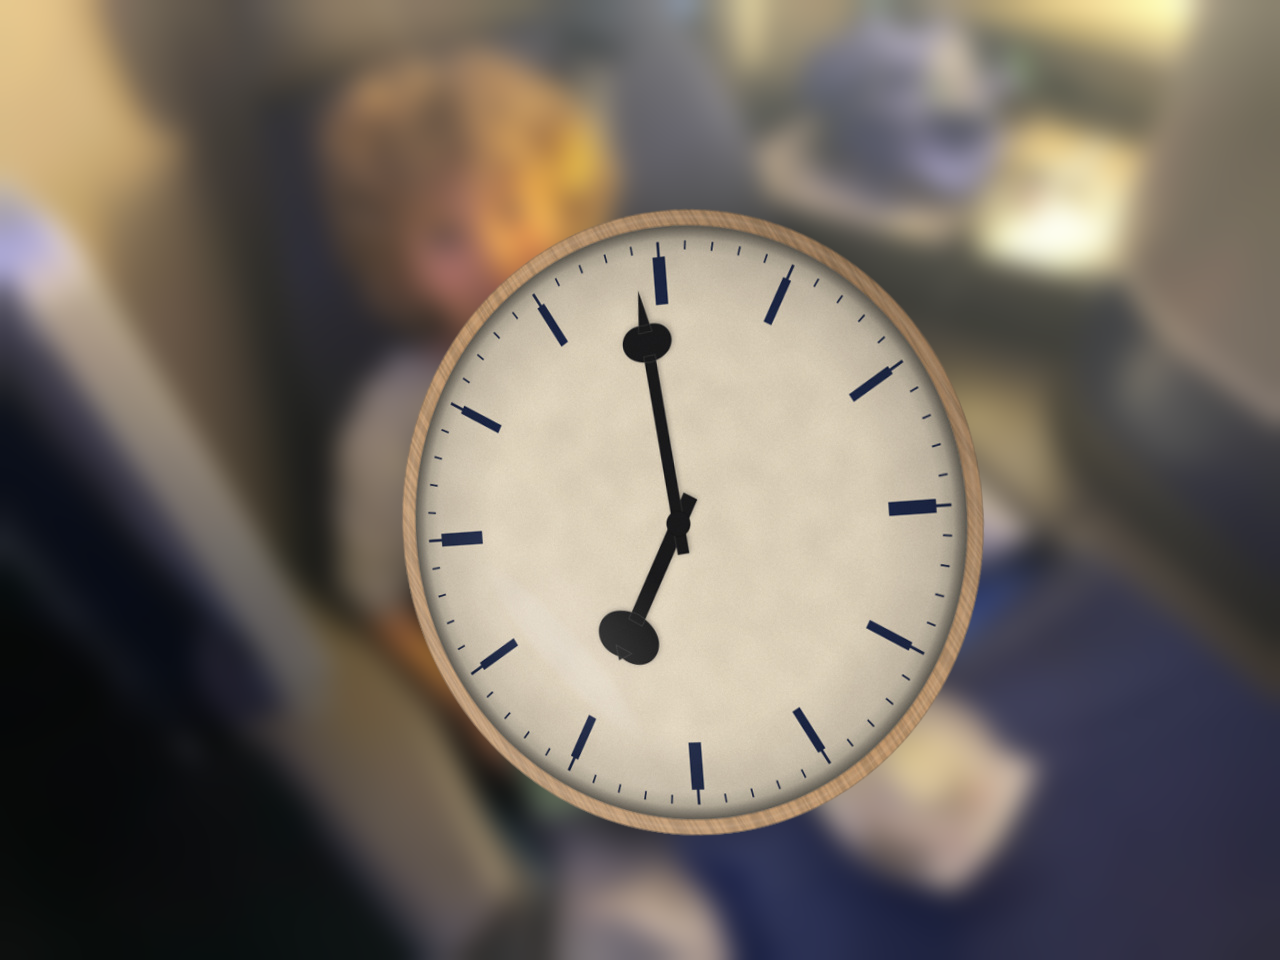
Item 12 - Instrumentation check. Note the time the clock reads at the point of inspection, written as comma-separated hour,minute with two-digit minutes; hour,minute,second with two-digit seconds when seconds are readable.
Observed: 6,59
